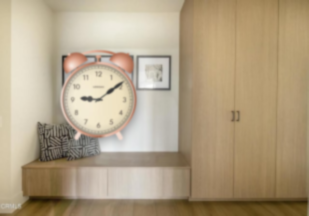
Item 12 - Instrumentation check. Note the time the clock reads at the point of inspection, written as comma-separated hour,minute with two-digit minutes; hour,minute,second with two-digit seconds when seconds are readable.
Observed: 9,09
